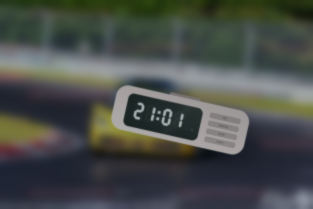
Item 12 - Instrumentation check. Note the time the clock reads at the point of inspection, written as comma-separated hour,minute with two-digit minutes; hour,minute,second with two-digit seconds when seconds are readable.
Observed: 21,01
